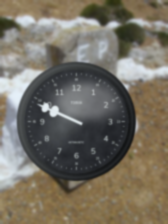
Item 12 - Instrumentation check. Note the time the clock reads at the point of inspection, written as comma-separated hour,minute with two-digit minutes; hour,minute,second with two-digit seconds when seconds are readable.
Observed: 9,49
